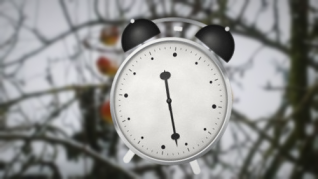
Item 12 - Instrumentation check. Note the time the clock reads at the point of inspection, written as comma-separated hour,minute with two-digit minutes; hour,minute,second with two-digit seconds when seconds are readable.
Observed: 11,27
